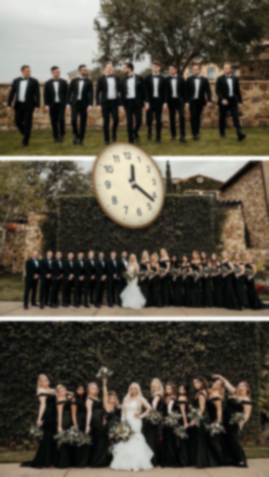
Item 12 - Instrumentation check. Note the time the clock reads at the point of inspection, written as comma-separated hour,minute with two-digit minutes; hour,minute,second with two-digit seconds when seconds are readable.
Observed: 12,22
